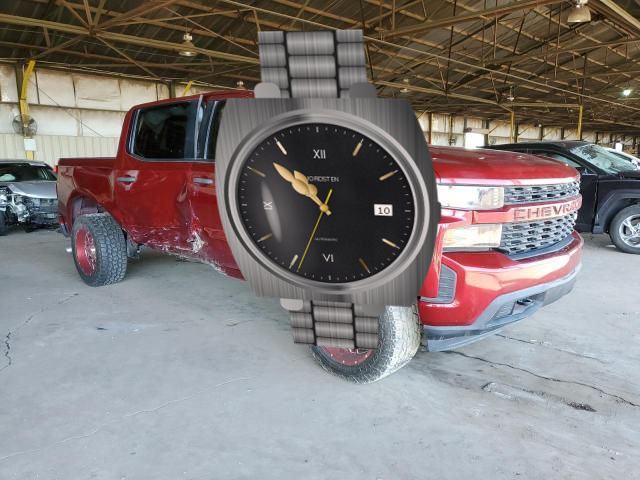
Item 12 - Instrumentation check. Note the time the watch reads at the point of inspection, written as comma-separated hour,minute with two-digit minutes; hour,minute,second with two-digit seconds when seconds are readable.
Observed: 10,52,34
